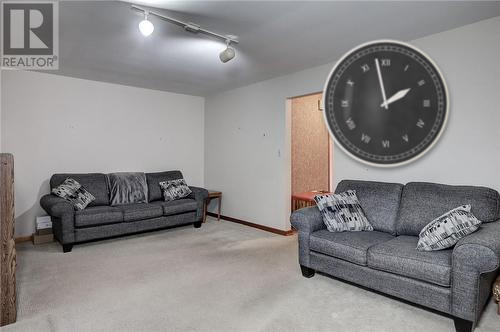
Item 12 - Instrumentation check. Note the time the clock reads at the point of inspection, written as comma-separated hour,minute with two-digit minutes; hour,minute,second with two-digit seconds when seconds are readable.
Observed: 1,58
